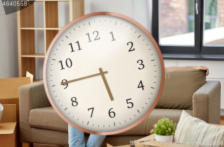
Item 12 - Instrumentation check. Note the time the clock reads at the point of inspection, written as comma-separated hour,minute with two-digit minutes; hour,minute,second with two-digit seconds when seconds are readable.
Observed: 5,45
